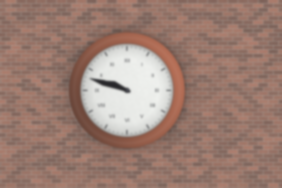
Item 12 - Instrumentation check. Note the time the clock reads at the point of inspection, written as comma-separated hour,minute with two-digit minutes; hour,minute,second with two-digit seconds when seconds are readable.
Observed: 9,48
